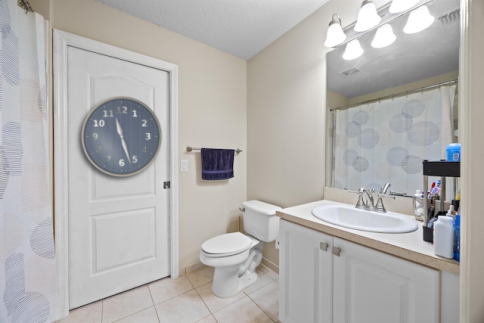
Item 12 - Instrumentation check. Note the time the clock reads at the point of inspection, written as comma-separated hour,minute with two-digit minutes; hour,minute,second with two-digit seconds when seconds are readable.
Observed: 11,27
